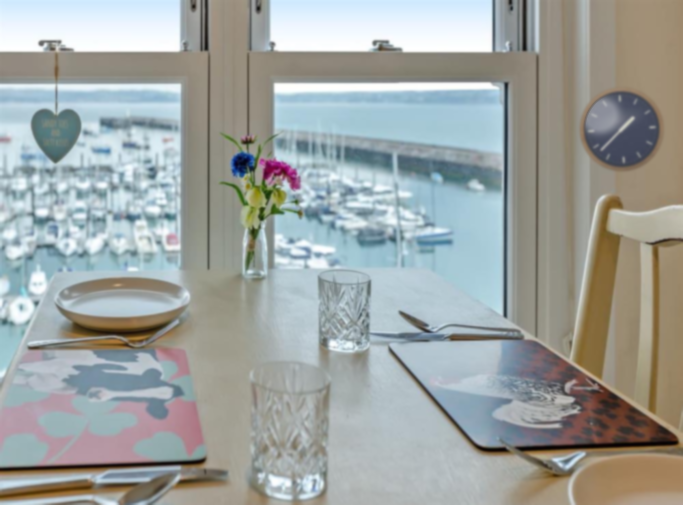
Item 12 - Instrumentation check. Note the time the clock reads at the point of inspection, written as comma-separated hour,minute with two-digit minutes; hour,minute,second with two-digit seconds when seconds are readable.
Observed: 1,38
